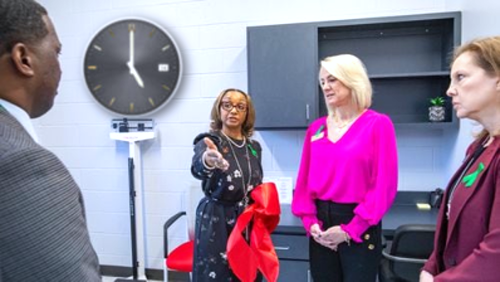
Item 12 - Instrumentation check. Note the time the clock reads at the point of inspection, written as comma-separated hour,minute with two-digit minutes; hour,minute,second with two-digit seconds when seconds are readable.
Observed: 5,00
